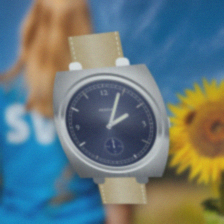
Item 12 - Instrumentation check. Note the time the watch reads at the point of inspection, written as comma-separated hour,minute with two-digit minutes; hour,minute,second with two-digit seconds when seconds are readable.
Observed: 2,04
